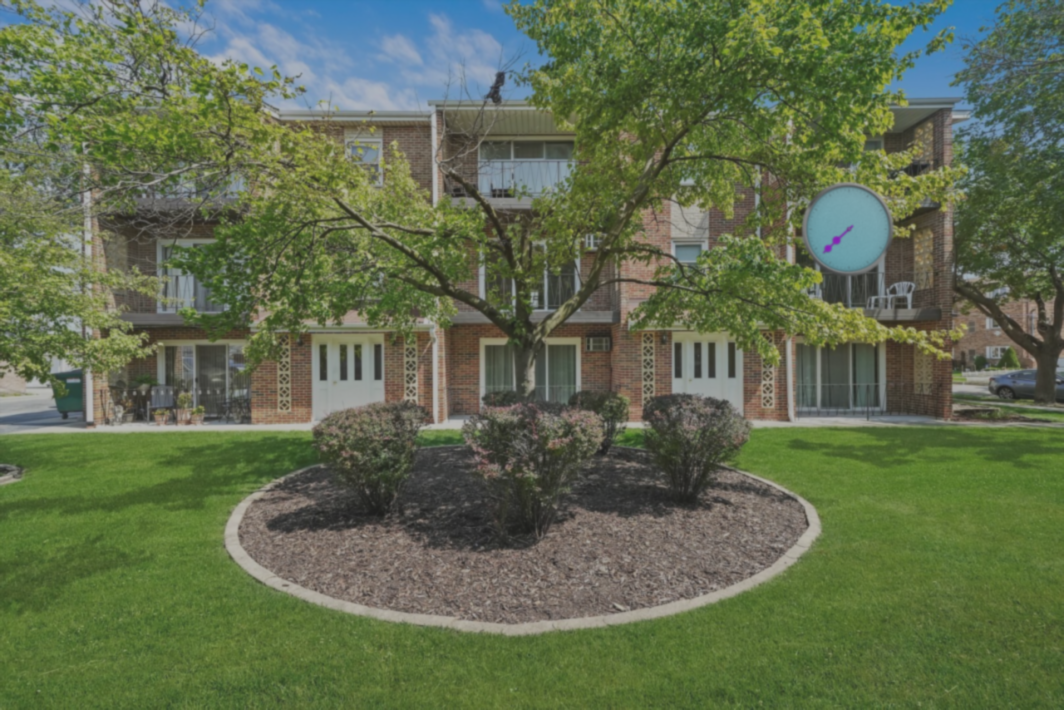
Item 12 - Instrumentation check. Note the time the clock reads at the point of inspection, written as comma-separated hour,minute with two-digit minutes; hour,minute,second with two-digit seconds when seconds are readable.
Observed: 7,38
